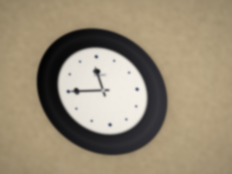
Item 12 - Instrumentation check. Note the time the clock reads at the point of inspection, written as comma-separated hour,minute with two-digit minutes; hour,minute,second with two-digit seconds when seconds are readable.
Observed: 11,45
